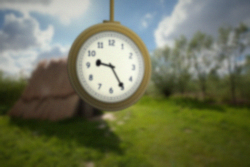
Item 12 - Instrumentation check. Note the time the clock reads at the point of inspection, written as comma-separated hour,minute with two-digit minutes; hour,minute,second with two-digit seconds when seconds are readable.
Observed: 9,25
